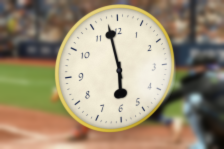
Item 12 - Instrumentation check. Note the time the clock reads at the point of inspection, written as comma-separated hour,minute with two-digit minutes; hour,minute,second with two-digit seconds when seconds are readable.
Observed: 5,58
